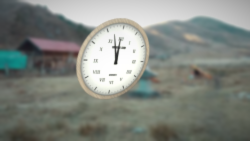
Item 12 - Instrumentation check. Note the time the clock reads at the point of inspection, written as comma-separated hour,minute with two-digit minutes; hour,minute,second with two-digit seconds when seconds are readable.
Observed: 11,57
